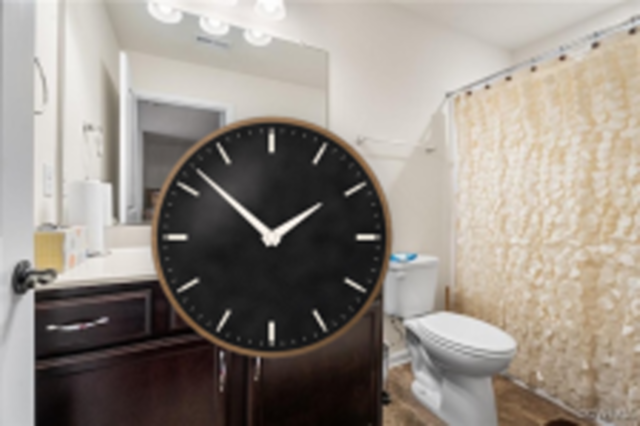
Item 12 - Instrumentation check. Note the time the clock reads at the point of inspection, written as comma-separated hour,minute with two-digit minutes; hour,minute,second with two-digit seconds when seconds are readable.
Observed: 1,52
